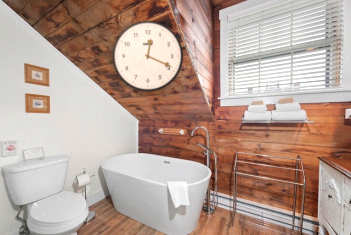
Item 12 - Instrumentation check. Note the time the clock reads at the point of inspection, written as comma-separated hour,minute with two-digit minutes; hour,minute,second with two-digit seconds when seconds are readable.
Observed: 12,19
